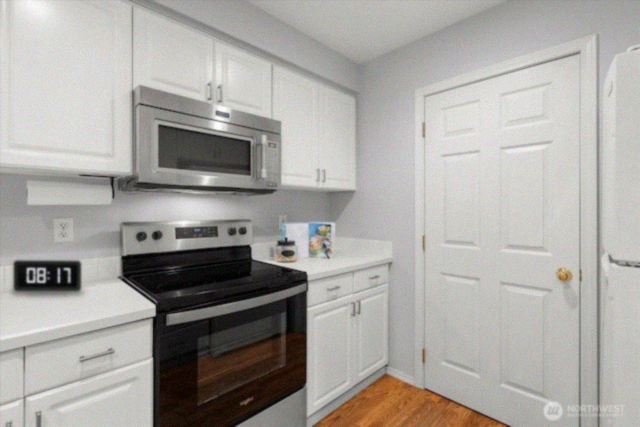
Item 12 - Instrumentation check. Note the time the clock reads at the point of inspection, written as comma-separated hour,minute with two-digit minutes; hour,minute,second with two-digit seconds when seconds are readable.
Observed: 8,17
